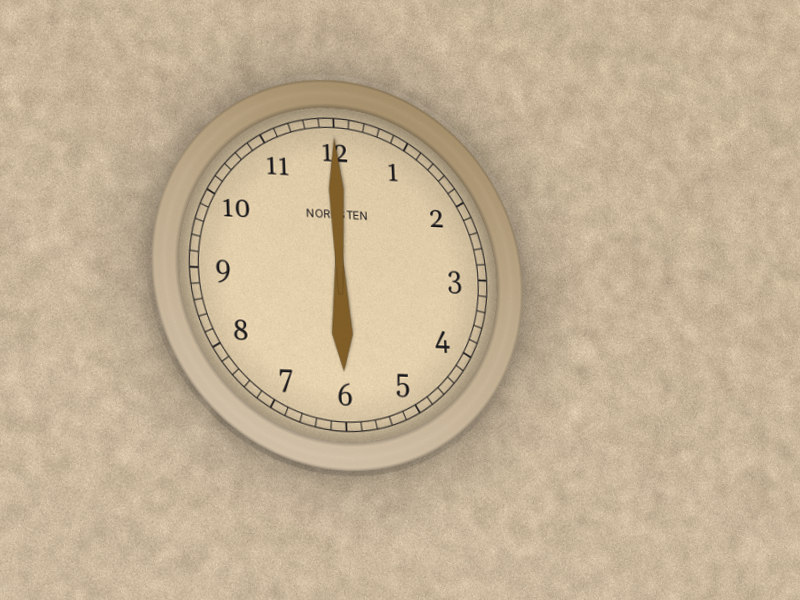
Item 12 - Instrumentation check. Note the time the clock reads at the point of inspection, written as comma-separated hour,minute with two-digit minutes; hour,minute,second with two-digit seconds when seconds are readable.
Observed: 6,00
